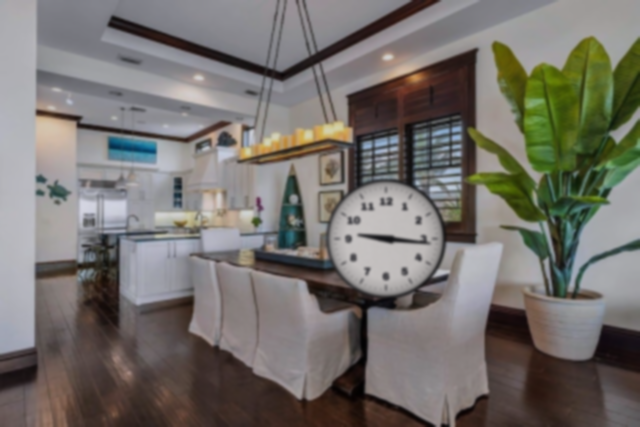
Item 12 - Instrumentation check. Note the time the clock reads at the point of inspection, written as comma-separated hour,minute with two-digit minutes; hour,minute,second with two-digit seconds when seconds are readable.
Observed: 9,16
